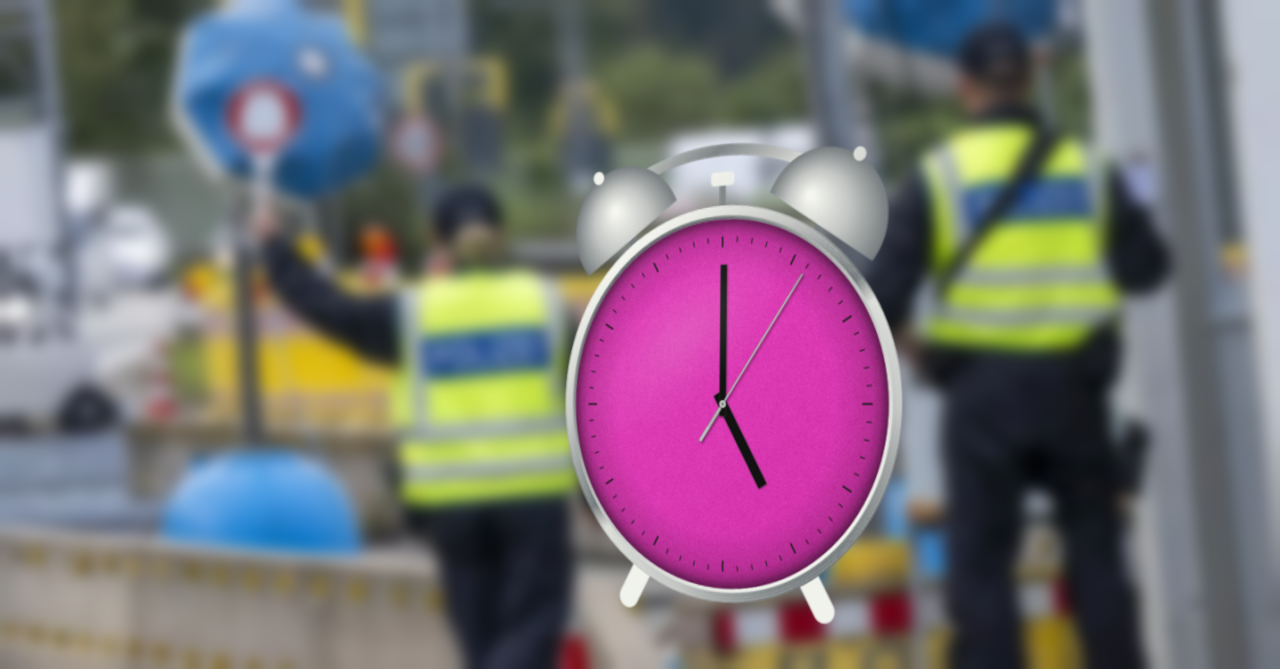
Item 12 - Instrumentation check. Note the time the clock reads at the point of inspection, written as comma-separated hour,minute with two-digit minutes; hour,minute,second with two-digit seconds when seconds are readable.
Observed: 5,00,06
